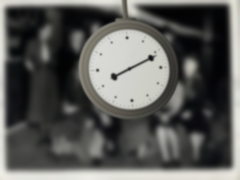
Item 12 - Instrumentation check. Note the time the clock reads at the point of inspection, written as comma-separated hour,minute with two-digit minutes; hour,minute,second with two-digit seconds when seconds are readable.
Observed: 8,11
